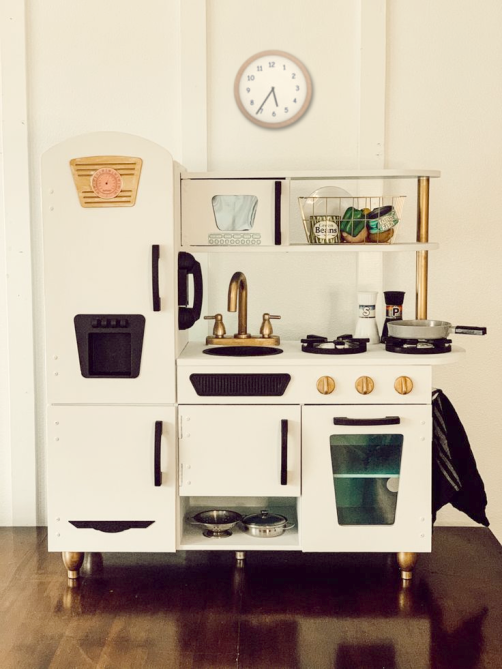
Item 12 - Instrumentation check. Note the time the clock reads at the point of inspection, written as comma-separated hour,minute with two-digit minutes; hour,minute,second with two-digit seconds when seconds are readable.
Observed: 5,36
